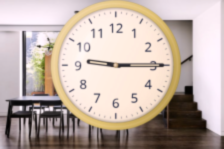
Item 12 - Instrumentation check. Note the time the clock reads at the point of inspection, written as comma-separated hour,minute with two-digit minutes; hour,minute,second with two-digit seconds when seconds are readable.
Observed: 9,15
